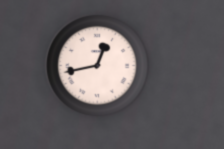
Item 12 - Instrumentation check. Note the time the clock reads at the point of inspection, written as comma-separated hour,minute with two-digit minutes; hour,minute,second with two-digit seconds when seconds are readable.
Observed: 12,43
